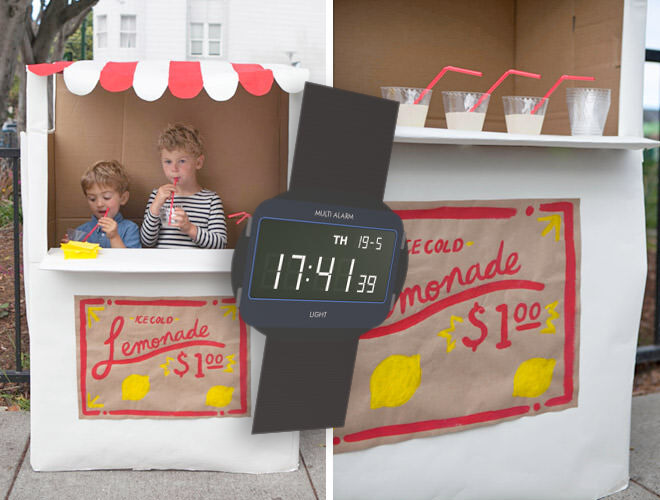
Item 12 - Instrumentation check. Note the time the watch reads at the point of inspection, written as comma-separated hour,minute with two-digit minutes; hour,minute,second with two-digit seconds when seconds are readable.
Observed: 17,41,39
